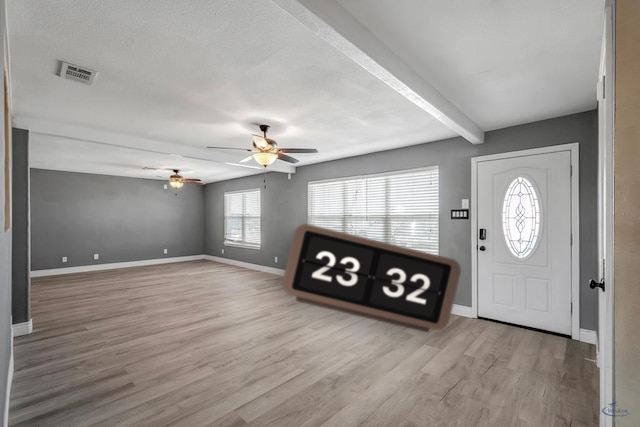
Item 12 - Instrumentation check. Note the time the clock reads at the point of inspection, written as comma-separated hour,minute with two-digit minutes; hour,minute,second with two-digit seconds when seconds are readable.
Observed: 23,32
